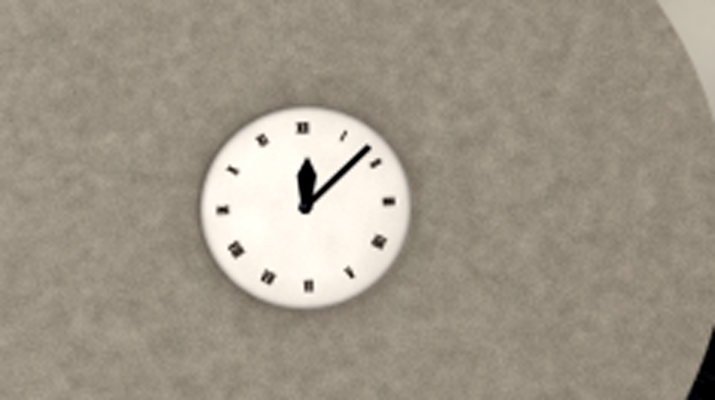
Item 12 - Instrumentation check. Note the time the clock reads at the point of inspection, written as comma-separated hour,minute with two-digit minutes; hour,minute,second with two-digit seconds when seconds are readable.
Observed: 12,08
